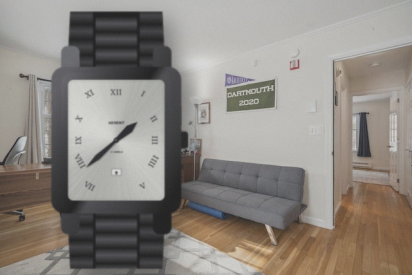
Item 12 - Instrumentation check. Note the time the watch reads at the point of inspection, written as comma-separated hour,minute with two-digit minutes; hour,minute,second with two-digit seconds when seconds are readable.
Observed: 1,38
